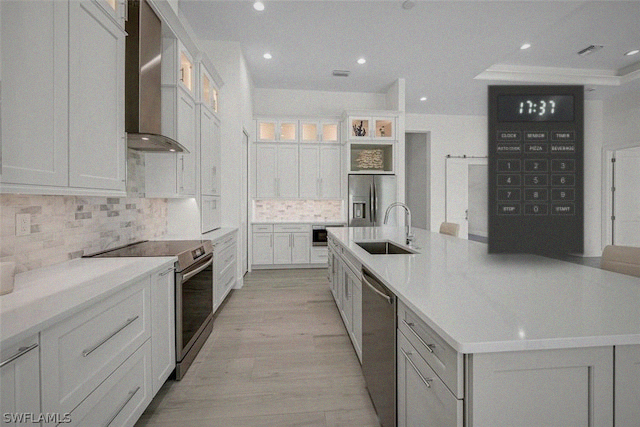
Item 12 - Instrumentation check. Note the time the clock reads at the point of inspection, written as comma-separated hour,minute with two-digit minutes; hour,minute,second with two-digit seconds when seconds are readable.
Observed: 17,37
